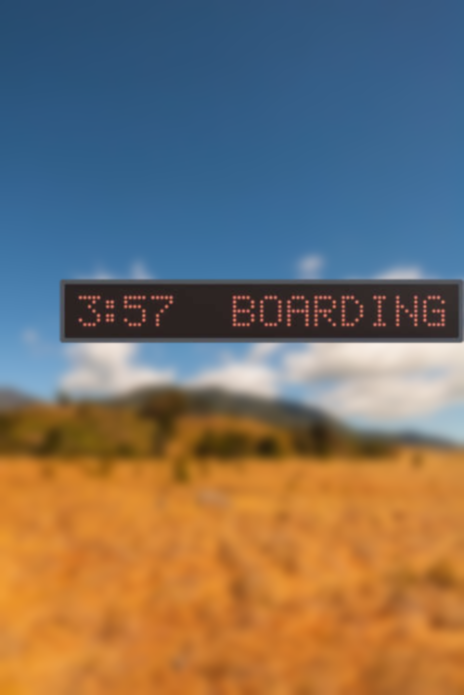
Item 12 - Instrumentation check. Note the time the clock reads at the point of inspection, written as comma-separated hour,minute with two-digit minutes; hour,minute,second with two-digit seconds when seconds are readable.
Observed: 3,57
